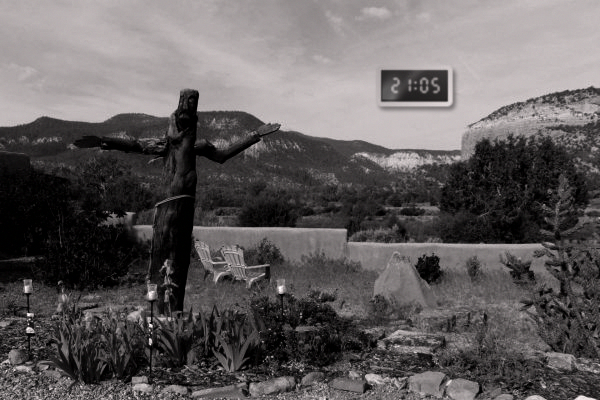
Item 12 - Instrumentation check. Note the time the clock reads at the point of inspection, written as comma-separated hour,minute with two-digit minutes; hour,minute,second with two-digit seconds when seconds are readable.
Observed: 21,05
